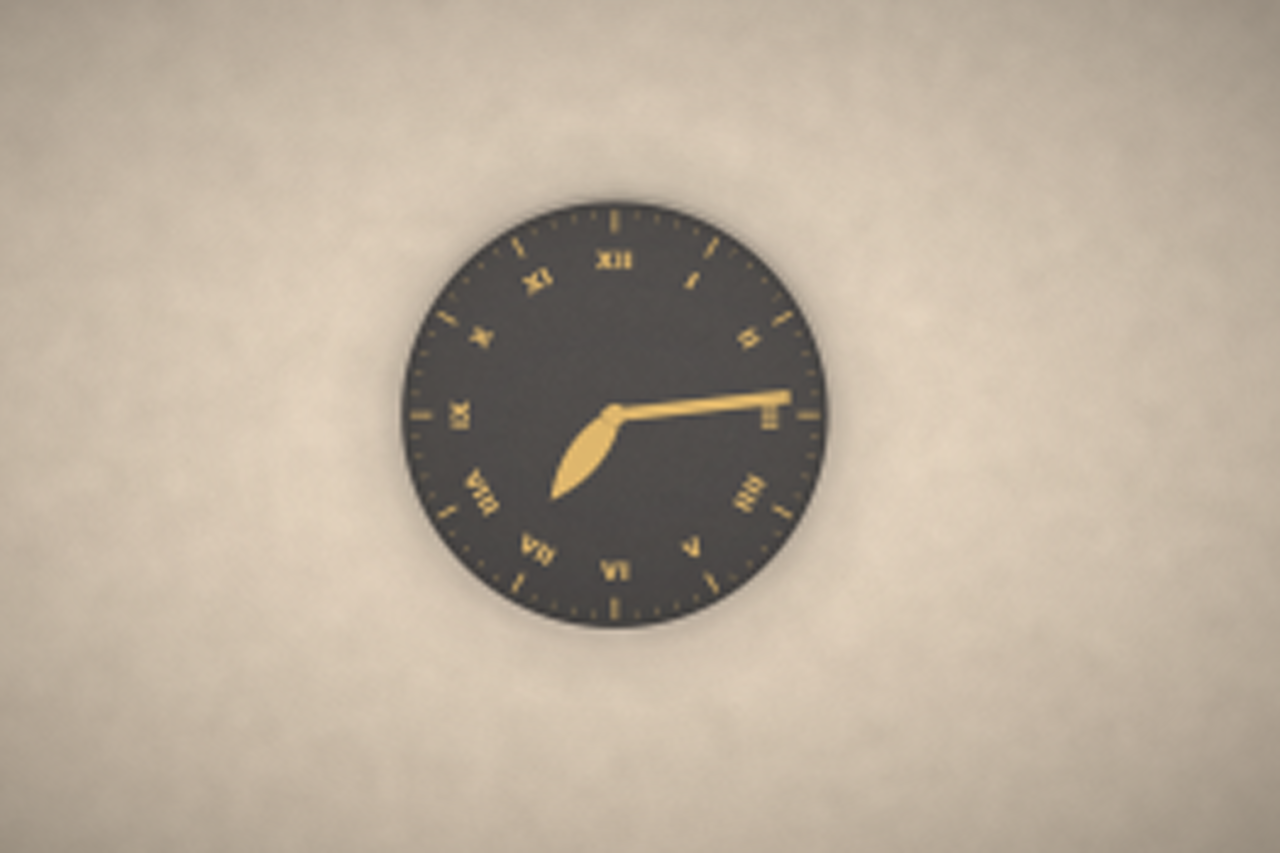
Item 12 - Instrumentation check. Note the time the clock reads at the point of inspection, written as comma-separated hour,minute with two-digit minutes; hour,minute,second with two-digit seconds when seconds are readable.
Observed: 7,14
